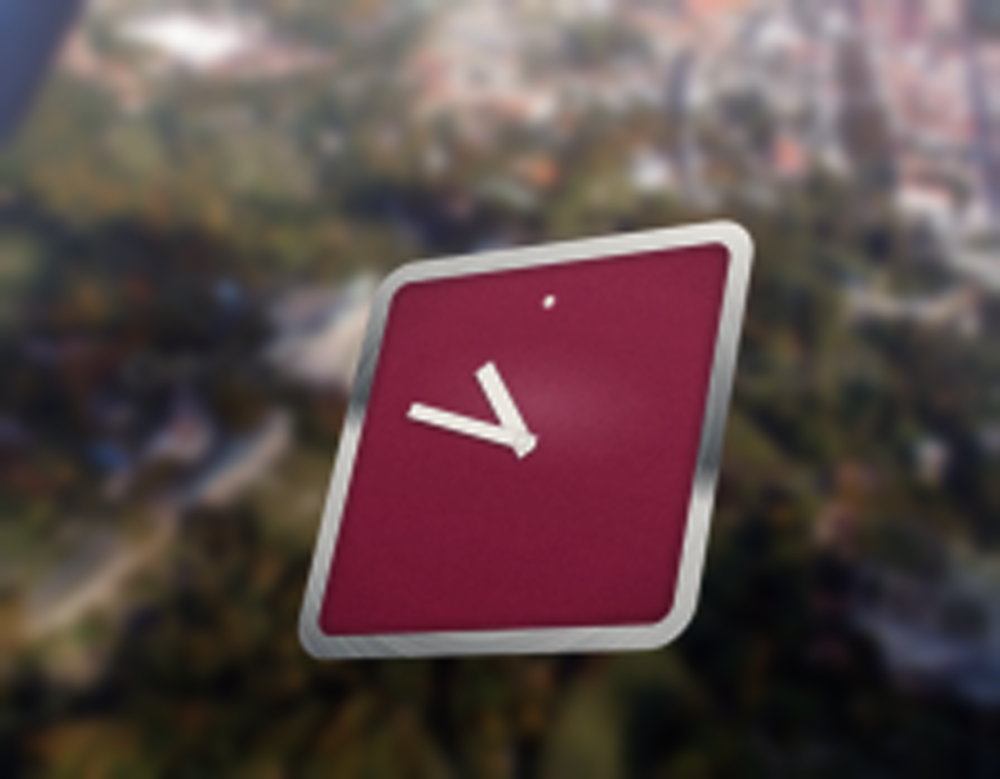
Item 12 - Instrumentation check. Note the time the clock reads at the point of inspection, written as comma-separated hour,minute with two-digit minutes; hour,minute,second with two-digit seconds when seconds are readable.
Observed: 10,48
